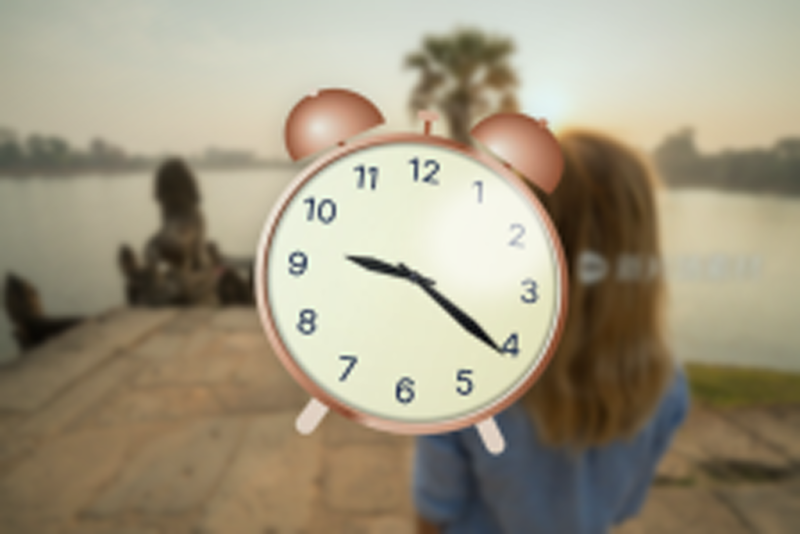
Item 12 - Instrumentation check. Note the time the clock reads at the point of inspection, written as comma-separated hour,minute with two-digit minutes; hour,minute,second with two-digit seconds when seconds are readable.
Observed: 9,21
